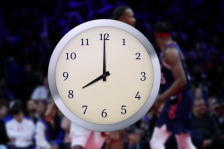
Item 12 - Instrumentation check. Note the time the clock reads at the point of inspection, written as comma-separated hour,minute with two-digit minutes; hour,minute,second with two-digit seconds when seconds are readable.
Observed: 8,00
